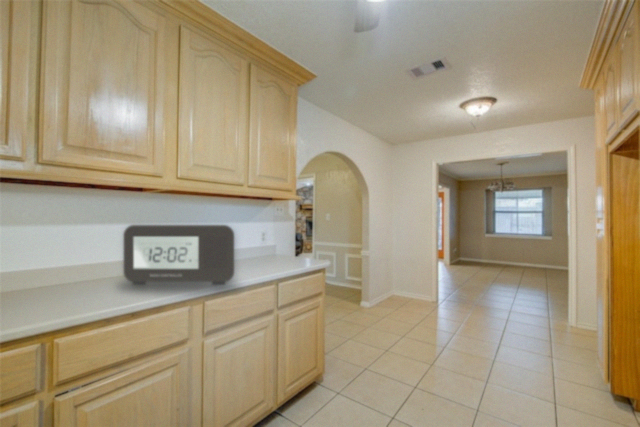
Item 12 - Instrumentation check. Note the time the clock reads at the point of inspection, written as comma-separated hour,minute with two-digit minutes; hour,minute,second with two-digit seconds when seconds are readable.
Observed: 12,02
